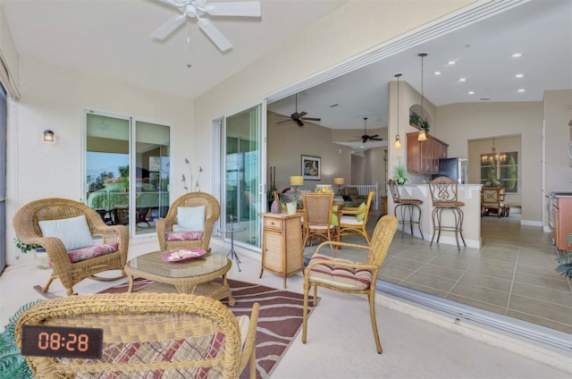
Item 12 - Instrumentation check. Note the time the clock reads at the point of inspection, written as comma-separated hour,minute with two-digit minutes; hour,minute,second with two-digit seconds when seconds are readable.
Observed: 8,28
